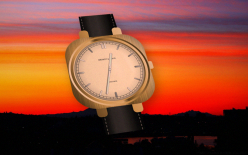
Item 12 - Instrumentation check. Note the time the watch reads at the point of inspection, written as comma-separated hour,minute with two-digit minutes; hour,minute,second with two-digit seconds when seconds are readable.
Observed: 12,33
